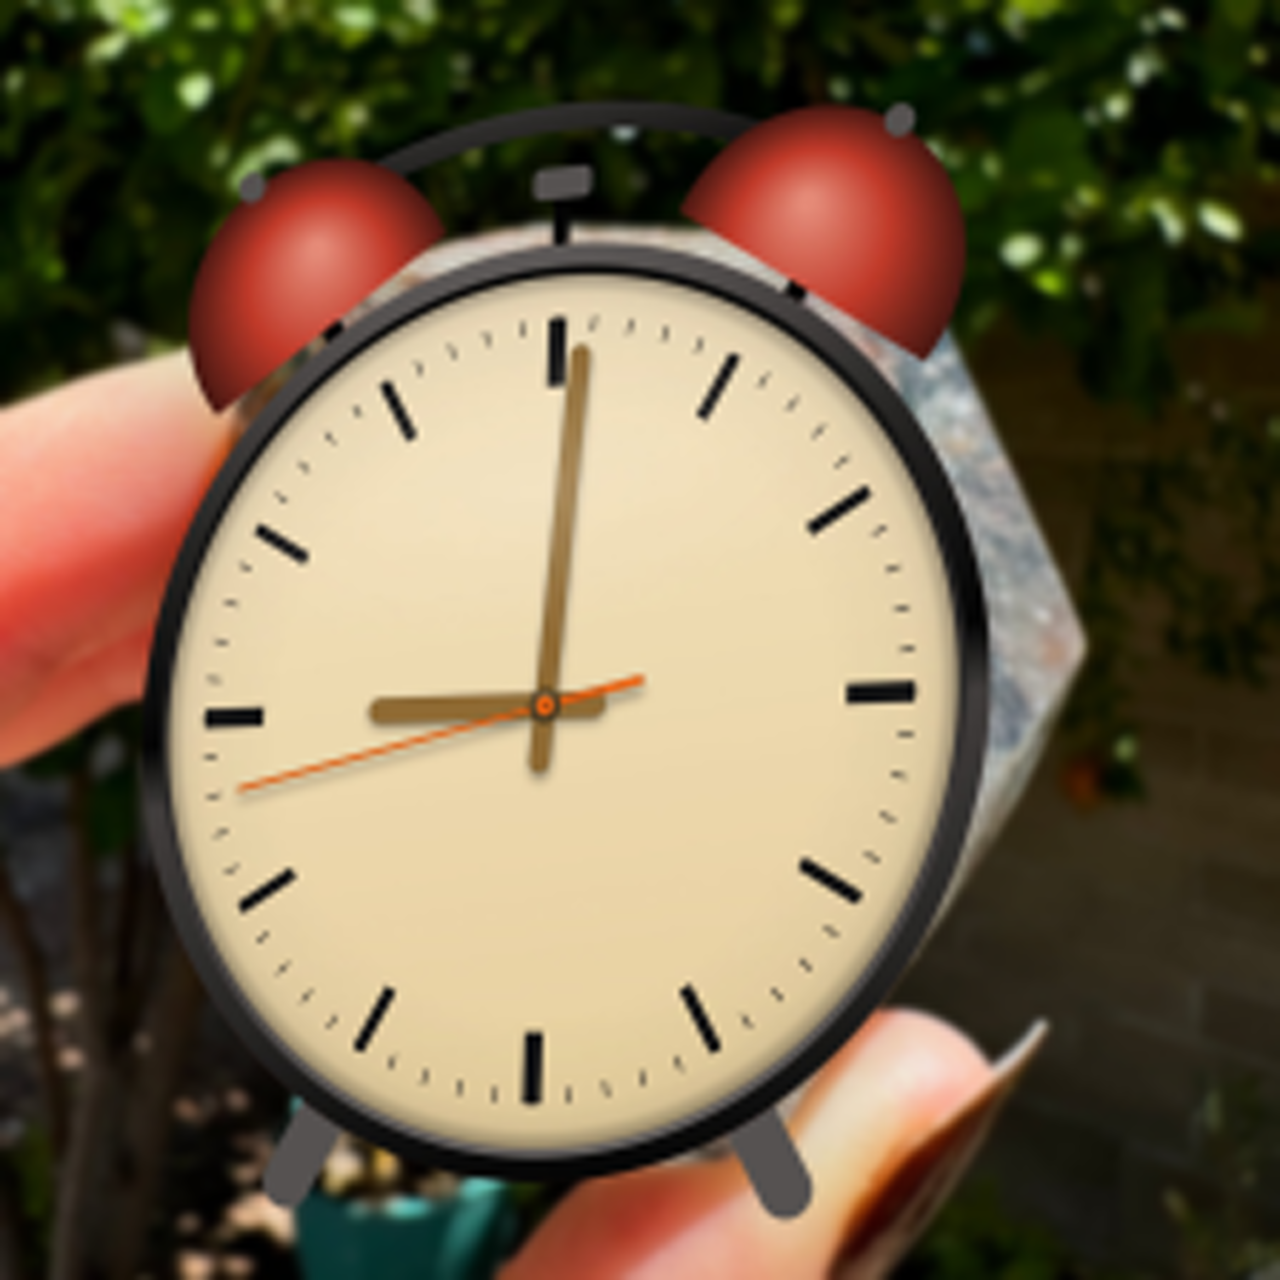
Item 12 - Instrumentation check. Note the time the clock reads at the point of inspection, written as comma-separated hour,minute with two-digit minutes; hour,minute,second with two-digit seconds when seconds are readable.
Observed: 9,00,43
